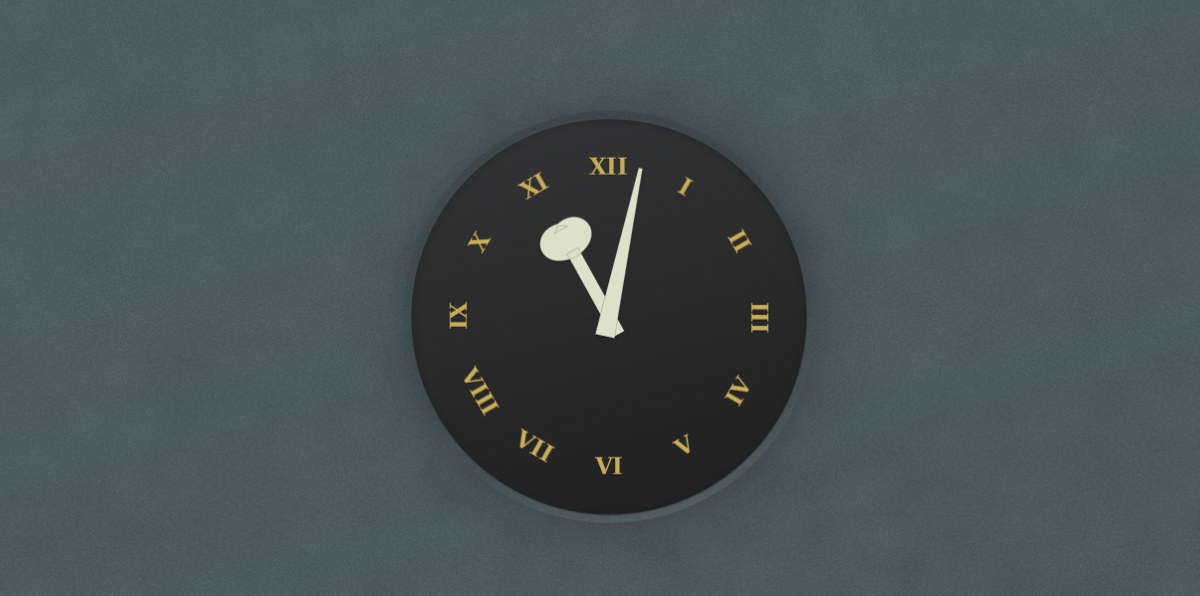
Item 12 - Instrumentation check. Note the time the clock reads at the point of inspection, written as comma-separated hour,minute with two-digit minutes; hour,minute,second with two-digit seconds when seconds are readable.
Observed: 11,02
